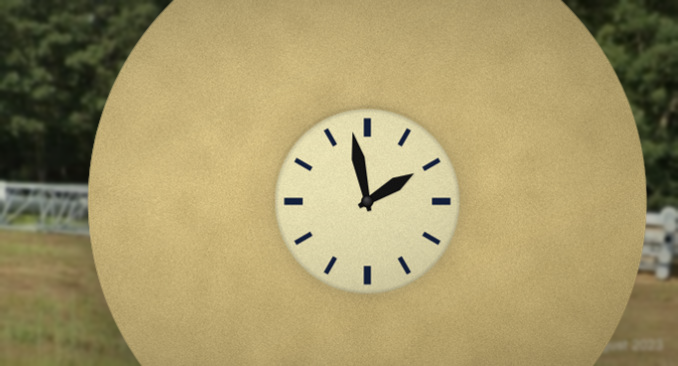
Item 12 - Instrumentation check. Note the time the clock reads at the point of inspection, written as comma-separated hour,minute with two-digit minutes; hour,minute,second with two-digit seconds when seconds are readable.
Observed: 1,58
